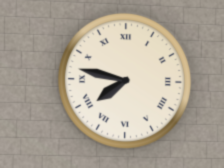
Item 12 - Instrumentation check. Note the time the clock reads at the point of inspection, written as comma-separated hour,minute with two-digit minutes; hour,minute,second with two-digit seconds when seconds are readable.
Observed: 7,47
